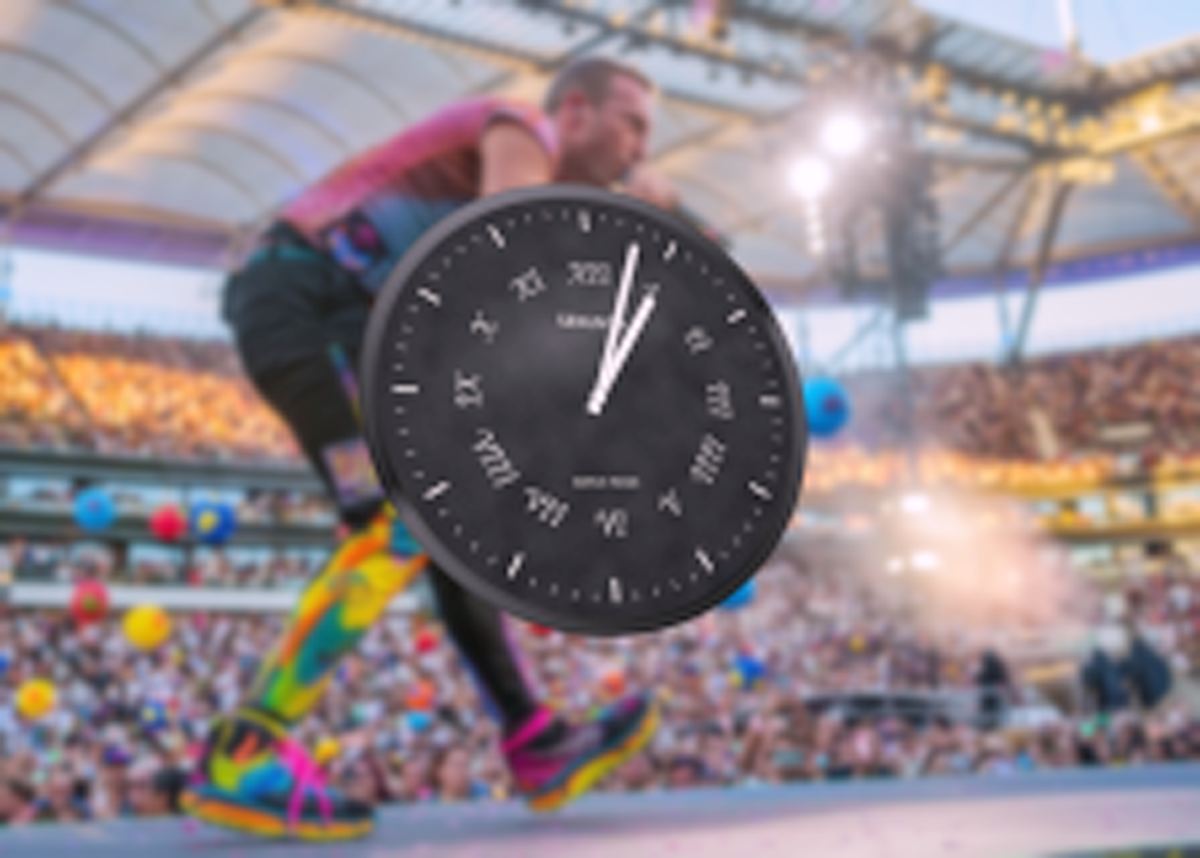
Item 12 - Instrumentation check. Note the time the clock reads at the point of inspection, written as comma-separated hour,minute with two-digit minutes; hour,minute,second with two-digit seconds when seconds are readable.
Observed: 1,03
